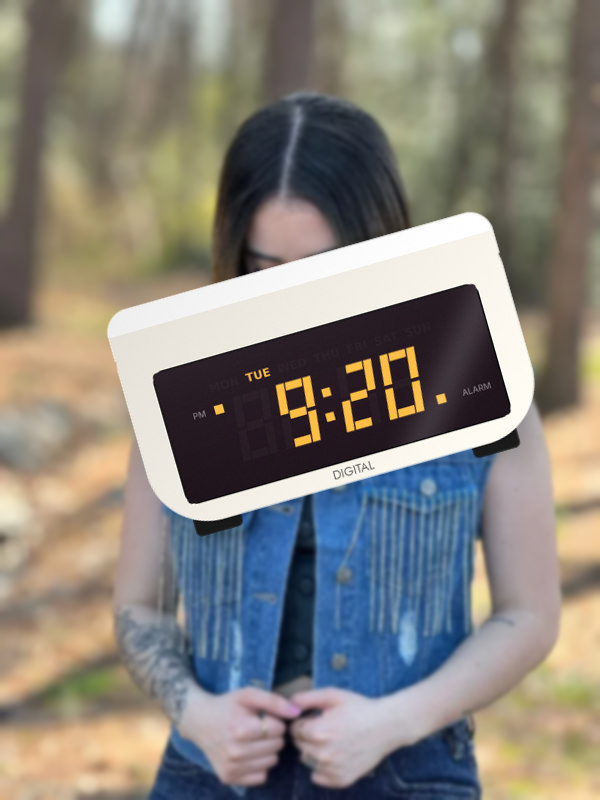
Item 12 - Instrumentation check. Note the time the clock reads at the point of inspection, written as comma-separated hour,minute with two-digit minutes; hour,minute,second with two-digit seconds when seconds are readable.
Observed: 9,20
